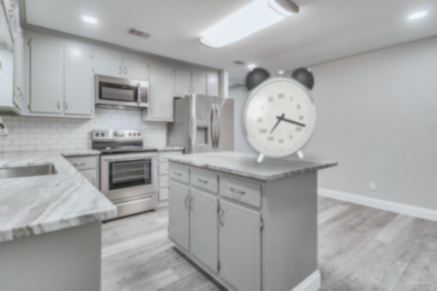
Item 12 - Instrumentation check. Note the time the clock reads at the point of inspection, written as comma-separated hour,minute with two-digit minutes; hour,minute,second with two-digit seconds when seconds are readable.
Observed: 7,18
